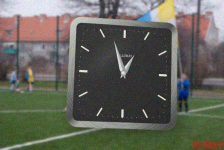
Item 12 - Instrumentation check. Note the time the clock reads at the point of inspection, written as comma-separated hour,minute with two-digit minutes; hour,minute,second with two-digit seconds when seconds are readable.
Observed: 12,57
